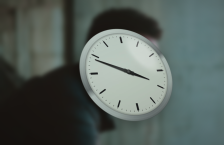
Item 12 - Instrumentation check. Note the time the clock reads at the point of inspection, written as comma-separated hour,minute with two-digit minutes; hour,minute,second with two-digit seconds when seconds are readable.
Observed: 3,49
